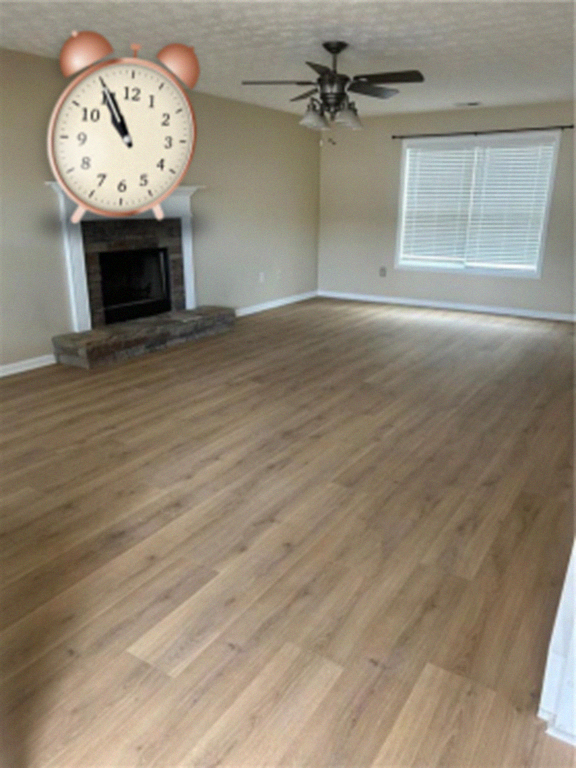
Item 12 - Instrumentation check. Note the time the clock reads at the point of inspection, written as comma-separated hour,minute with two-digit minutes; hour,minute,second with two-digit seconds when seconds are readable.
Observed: 10,55
